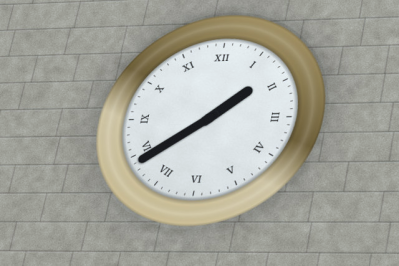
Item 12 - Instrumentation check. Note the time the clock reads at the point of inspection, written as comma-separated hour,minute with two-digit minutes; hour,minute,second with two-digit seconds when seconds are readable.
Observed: 1,39
